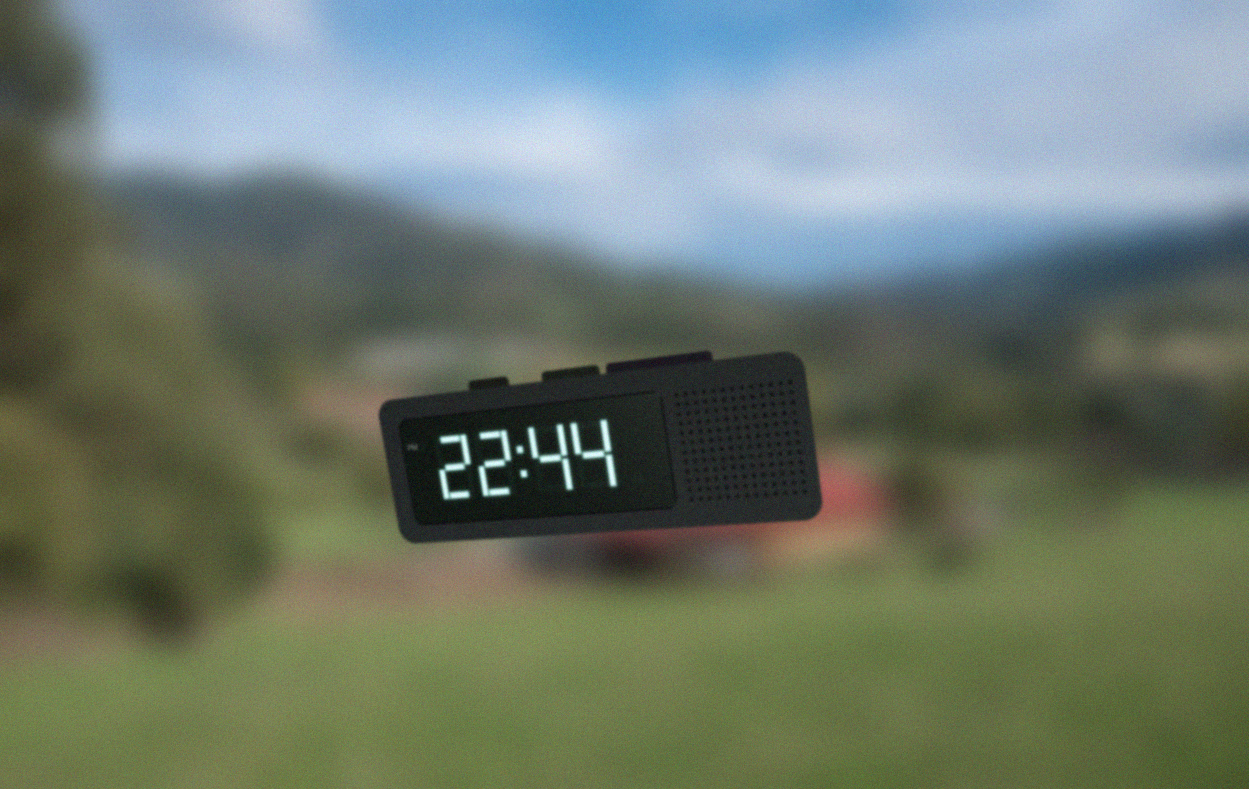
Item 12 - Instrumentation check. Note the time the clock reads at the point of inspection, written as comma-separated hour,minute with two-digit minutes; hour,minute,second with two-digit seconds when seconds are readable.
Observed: 22,44
